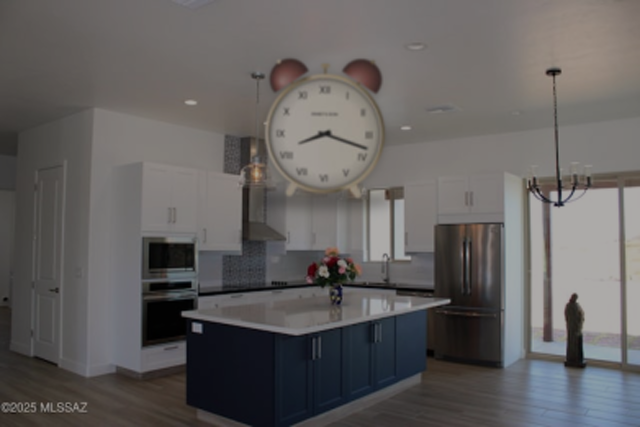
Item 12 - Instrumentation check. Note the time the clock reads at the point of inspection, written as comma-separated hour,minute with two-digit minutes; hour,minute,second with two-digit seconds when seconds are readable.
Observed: 8,18
